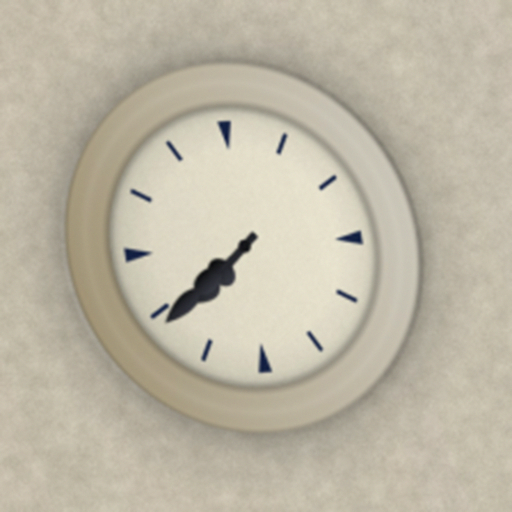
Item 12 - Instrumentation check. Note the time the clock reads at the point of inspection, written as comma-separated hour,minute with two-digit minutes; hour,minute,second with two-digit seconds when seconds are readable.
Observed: 7,39
